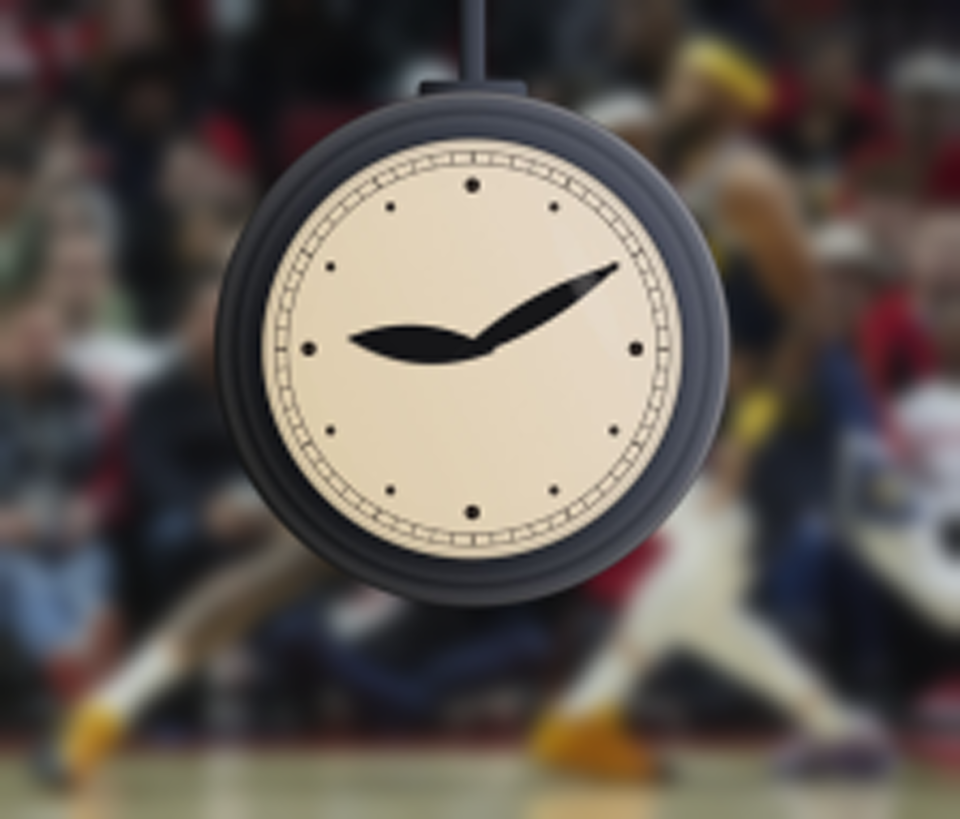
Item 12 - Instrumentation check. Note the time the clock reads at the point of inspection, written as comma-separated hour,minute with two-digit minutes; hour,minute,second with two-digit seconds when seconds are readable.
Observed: 9,10
